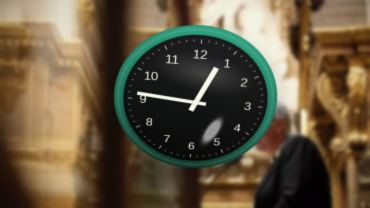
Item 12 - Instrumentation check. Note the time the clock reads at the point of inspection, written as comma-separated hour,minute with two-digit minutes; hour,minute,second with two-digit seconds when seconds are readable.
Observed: 12,46
